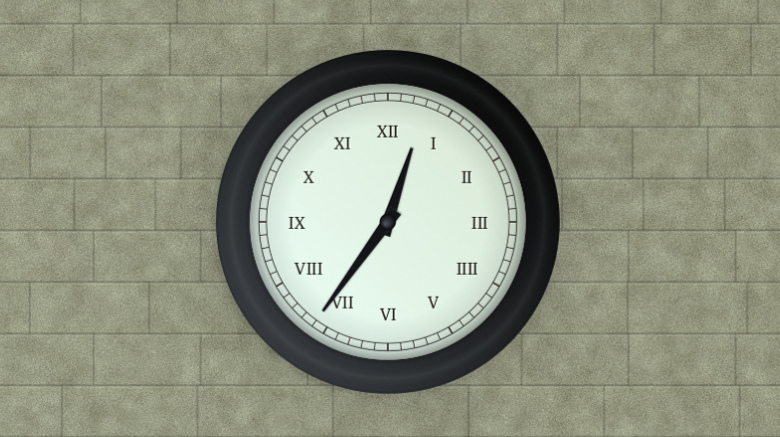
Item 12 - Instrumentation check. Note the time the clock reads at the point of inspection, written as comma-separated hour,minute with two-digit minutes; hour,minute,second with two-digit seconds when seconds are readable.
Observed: 12,36
